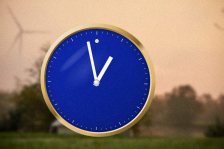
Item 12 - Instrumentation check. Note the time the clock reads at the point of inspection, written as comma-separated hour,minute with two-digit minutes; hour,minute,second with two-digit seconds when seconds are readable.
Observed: 12,58
